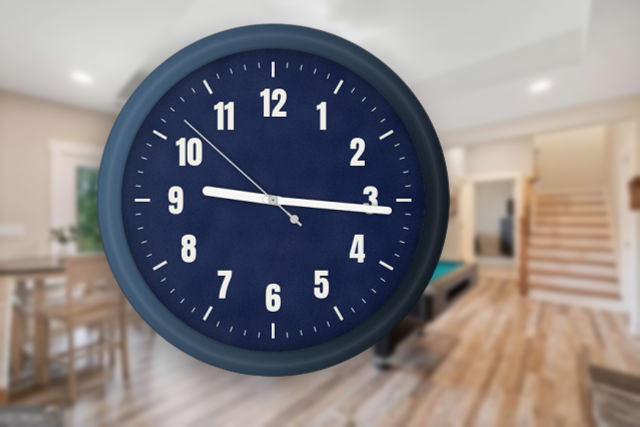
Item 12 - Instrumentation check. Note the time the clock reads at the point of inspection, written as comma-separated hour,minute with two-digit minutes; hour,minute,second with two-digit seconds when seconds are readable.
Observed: 9,15,52
